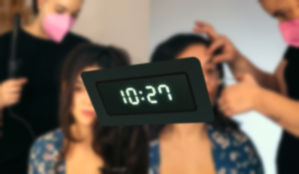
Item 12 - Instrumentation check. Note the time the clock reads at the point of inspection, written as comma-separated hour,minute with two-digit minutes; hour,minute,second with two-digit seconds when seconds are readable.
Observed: 10,27
